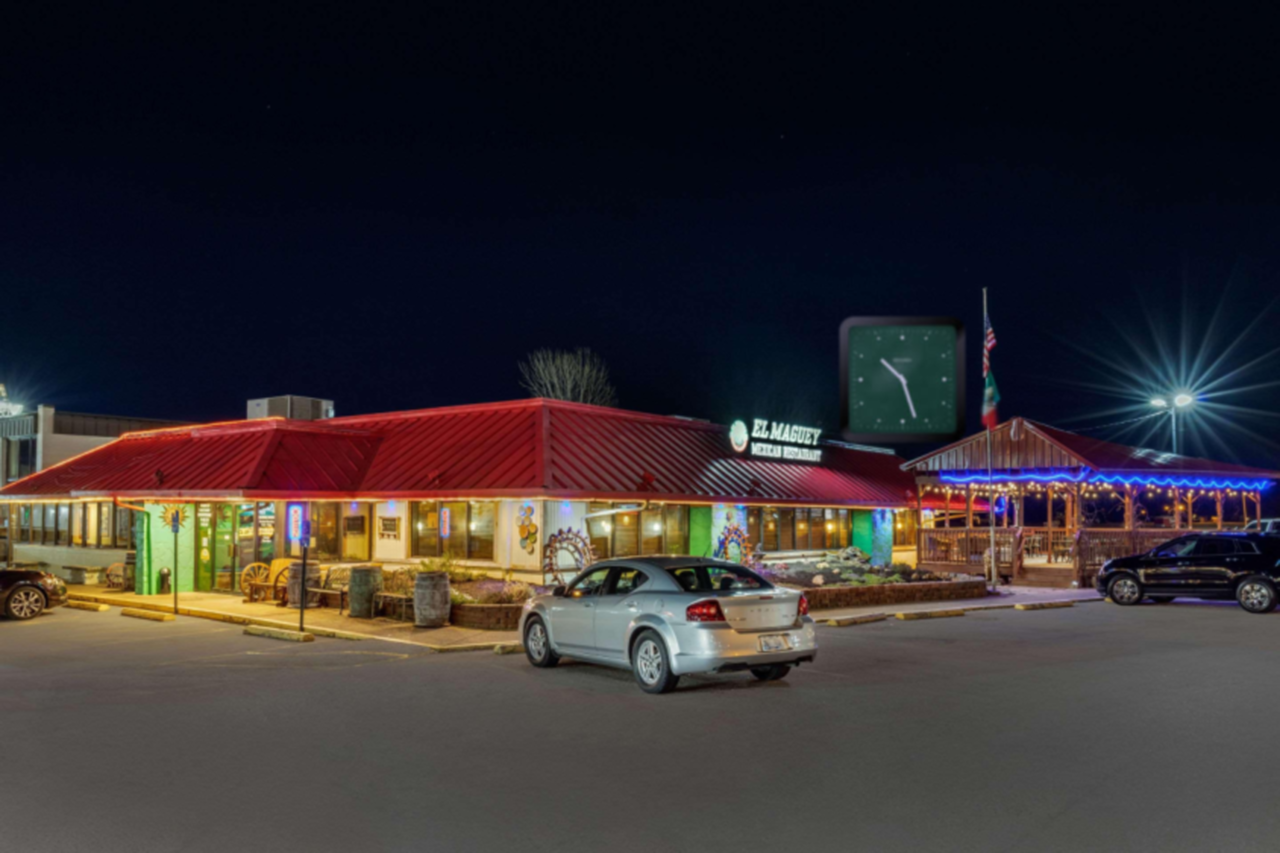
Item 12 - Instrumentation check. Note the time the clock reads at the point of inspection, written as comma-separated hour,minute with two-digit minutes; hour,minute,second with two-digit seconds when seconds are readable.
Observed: 10,27
